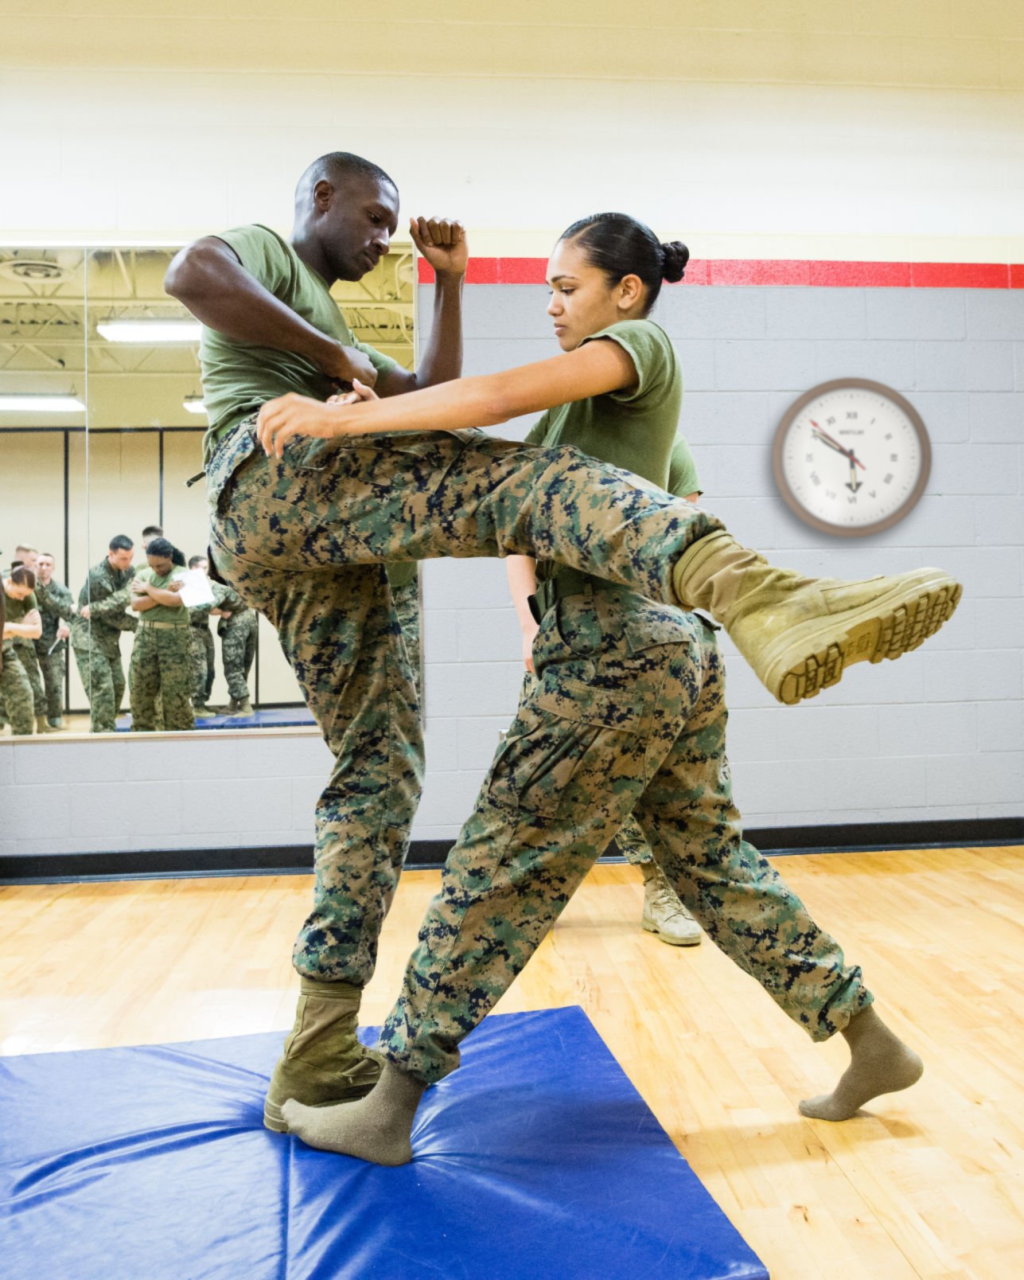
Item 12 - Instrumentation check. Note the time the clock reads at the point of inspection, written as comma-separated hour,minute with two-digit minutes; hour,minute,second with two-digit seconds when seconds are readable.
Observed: 5,50,52
